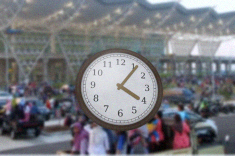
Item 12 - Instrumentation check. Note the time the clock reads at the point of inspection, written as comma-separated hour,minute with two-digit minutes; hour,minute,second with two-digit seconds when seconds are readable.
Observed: 4,06
